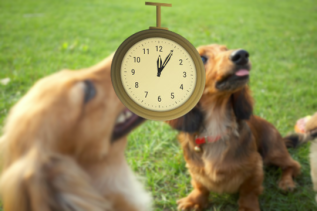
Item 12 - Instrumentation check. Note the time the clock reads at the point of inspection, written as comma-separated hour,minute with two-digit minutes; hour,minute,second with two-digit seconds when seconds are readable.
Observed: 12,05
